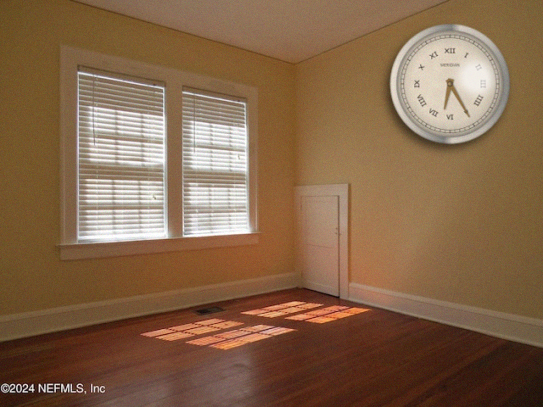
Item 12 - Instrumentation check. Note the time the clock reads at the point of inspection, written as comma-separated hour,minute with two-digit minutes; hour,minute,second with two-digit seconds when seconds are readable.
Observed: 6,25
